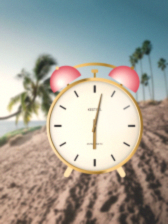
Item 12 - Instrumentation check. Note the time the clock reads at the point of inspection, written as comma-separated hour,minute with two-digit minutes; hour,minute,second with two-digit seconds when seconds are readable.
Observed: 6,02
